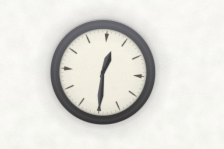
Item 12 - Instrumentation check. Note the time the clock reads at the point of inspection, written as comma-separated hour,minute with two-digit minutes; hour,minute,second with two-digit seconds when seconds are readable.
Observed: 12,30
